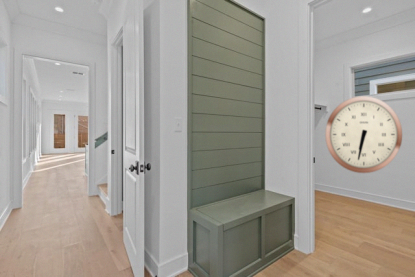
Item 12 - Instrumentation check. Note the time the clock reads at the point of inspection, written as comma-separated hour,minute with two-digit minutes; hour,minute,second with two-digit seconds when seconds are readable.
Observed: 6,32
